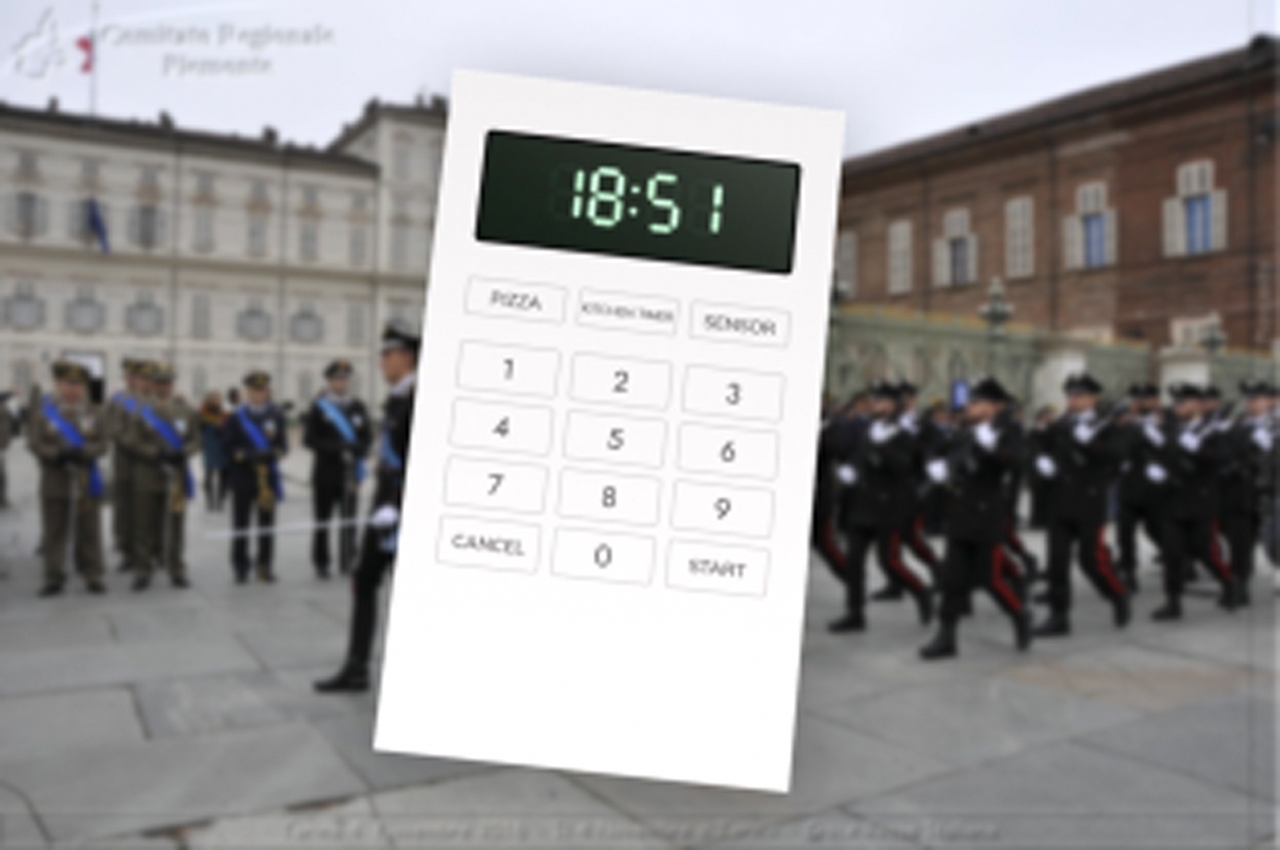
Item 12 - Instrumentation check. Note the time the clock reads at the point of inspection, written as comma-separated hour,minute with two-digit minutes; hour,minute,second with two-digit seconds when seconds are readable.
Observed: 18,51
